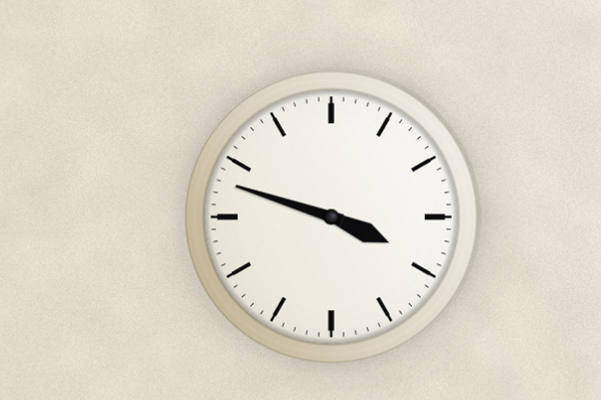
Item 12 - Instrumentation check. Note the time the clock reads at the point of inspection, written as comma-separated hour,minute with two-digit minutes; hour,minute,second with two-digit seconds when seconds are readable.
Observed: 3,48
